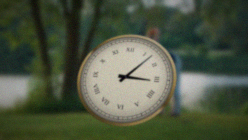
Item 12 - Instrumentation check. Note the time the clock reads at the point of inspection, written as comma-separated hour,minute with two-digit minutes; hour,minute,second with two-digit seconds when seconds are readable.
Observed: 3,07
